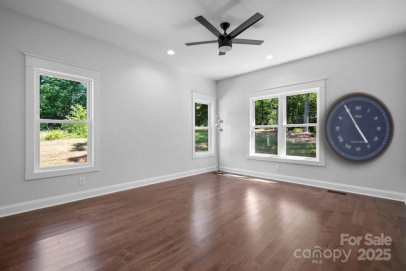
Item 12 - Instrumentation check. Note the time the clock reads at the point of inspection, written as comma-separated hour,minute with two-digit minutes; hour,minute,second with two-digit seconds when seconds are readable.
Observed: 4,55
